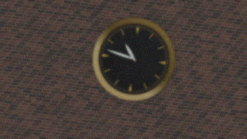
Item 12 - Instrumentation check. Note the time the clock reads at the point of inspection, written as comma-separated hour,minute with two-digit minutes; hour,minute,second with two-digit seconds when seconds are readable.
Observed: 10,47
